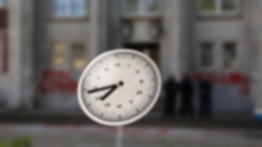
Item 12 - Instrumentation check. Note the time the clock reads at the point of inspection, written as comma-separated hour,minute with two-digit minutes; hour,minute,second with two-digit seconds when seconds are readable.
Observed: 7,44
